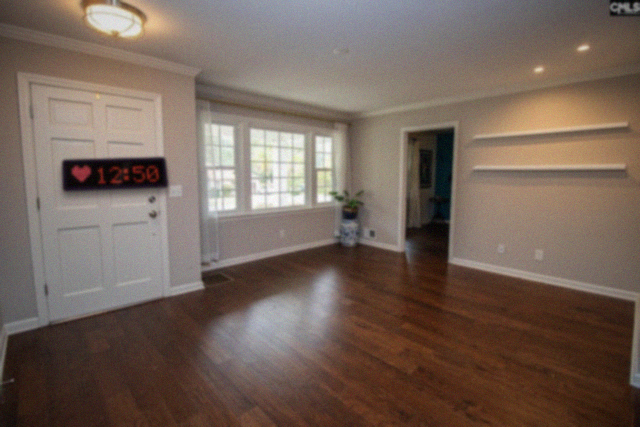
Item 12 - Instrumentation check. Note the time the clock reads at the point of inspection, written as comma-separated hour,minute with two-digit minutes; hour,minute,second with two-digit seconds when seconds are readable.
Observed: 12,50
